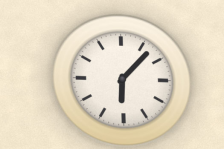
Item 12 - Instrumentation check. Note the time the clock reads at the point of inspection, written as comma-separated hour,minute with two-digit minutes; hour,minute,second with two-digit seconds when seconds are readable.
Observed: 6,07
